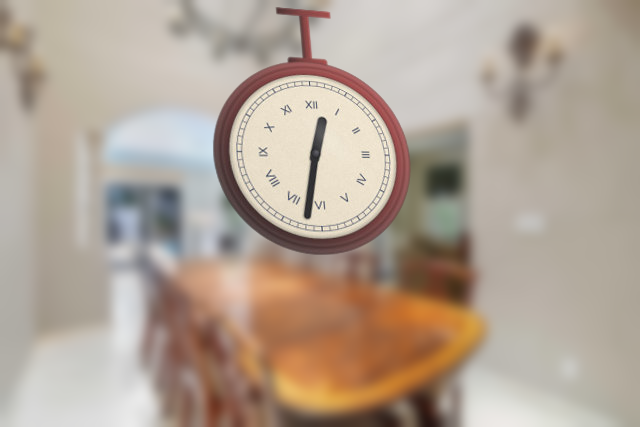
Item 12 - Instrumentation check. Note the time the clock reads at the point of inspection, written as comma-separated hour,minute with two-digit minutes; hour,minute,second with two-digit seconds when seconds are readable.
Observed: 12,32
